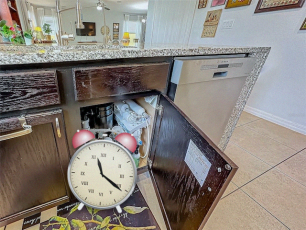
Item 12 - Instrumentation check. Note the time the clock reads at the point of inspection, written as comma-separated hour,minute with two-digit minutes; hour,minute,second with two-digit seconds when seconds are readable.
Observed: 11,21
